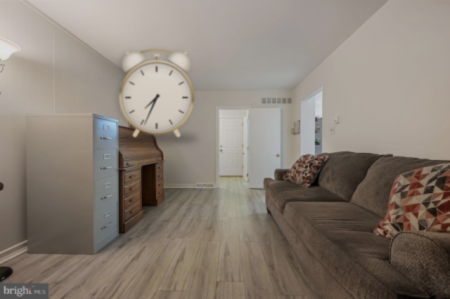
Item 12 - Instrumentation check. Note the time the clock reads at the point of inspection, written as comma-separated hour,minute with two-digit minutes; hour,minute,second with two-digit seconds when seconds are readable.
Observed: 7,34
